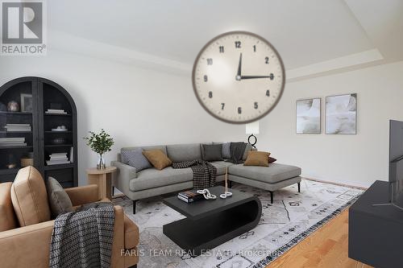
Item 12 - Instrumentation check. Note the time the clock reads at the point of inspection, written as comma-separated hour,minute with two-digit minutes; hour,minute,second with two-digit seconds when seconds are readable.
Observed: 12,15
